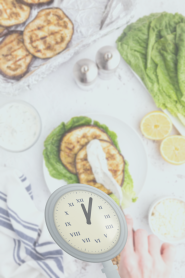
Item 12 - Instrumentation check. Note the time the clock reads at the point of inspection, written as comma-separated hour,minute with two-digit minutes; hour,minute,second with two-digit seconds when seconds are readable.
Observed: 12,05
